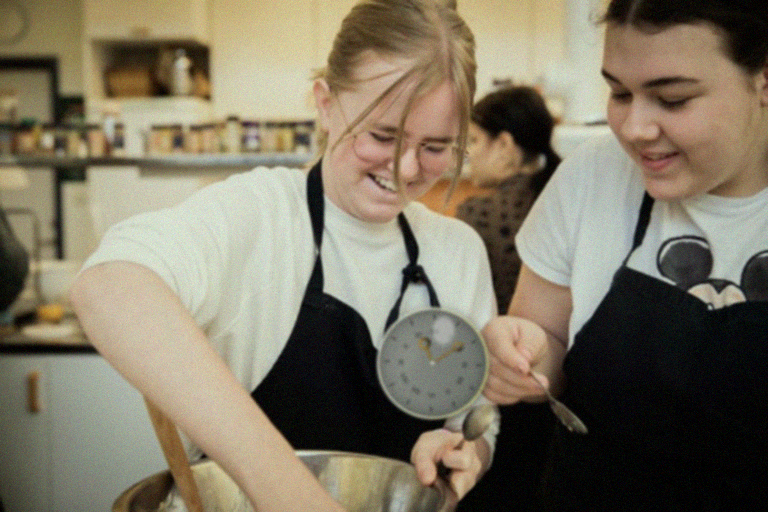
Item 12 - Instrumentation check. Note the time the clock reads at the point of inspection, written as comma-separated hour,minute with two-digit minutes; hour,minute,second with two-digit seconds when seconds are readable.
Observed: 11,09
